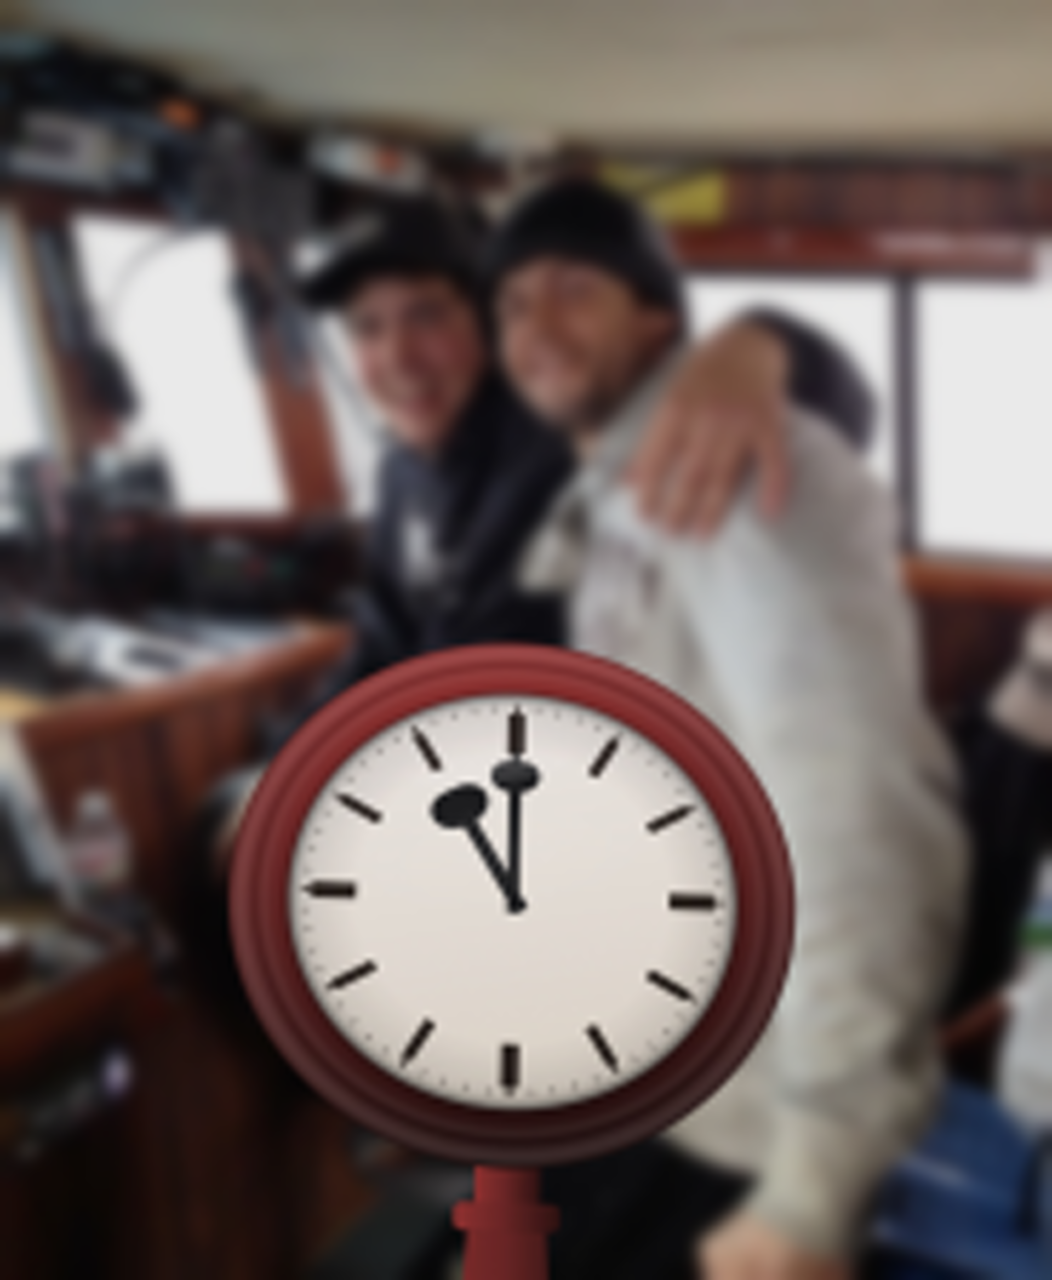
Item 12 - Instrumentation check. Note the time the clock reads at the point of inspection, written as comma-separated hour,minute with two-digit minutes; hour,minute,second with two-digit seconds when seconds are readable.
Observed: 11,00
